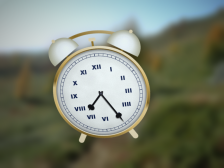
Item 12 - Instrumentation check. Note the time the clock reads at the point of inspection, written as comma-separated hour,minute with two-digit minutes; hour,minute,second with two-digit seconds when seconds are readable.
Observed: 7,25
